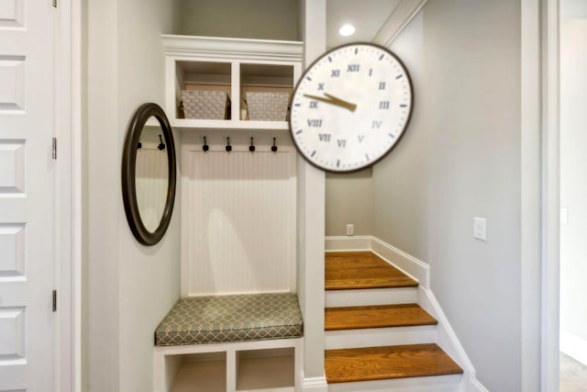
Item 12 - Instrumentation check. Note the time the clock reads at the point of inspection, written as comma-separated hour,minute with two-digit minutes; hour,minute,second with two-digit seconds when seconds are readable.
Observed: 9,47
